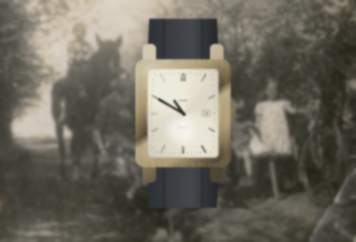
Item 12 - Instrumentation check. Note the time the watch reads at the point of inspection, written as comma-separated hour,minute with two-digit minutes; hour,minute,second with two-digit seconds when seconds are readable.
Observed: 10,50
